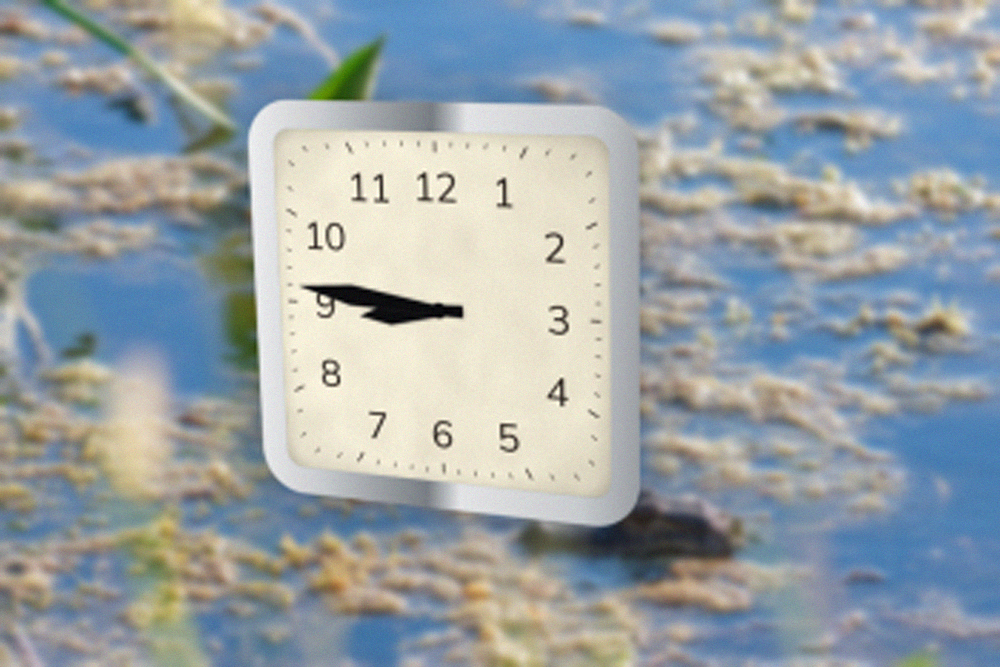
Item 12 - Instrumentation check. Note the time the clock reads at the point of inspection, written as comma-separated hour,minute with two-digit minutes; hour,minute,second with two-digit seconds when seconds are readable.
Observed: 8,46
